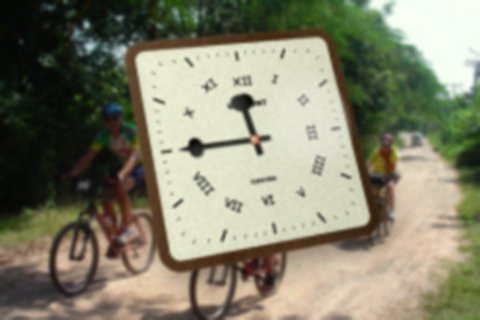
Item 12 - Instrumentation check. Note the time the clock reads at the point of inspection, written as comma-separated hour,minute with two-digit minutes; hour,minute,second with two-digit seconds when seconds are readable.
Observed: 11,45
